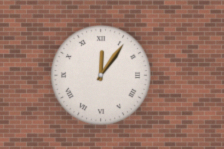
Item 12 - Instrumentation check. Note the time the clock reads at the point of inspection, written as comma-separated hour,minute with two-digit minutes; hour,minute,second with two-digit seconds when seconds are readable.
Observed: 12,06
